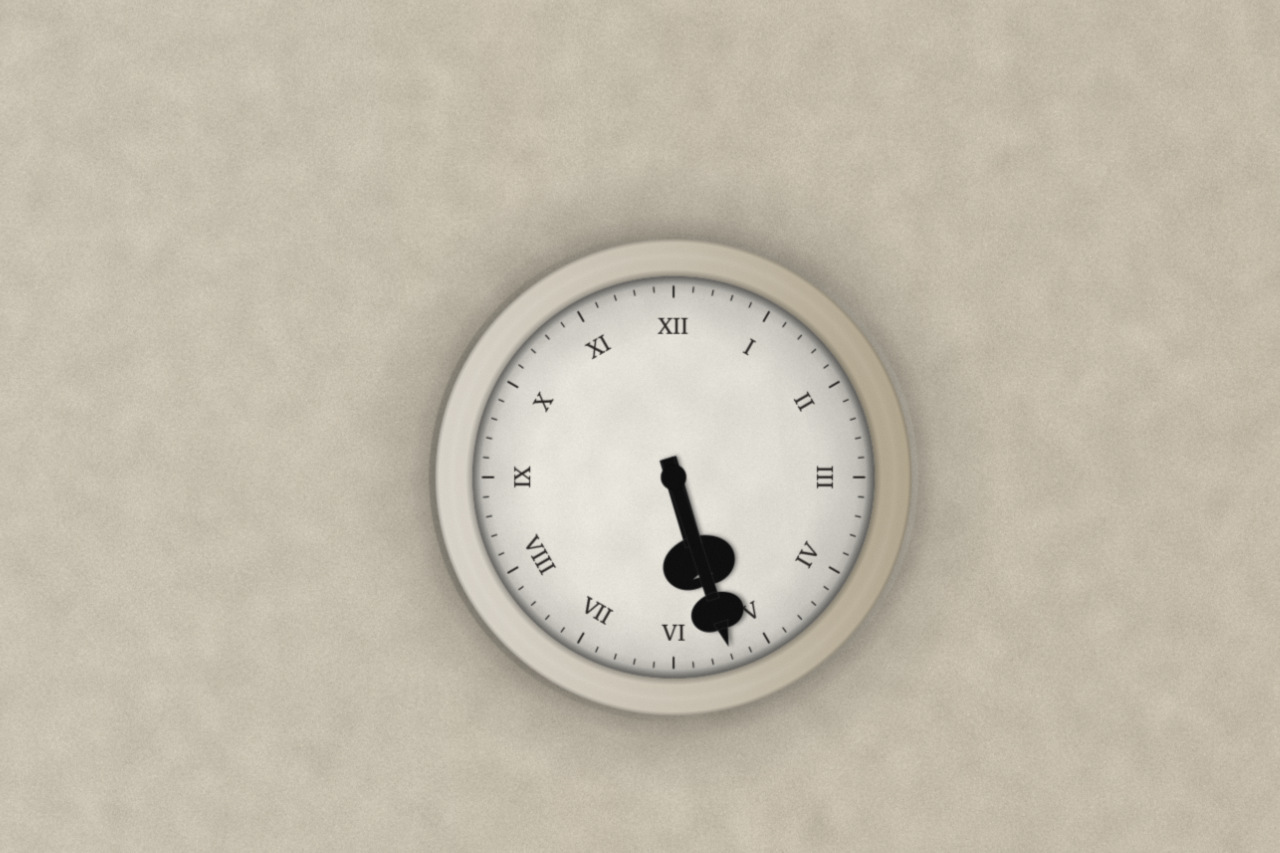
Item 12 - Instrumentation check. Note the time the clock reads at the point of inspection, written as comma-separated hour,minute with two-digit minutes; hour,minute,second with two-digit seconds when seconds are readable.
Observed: 5,27
